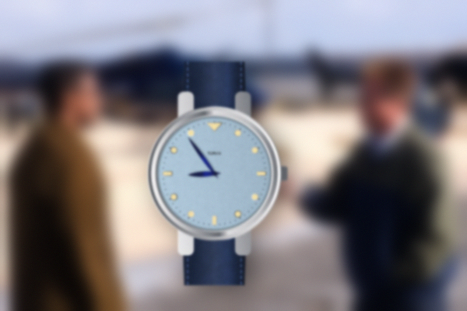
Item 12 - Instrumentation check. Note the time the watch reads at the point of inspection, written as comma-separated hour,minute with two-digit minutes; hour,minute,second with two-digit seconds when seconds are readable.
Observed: 8,54
